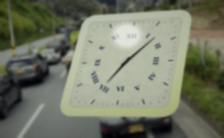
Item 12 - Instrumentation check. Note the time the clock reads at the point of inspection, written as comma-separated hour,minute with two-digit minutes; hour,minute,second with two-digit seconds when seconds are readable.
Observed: 7,07
